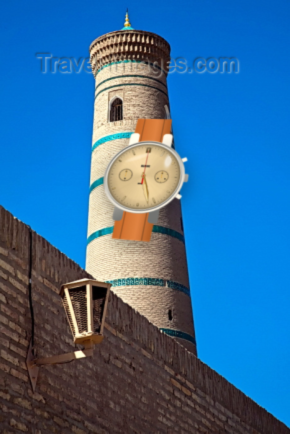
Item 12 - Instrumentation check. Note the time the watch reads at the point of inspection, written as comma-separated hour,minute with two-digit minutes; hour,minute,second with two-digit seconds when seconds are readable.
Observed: 5,27
